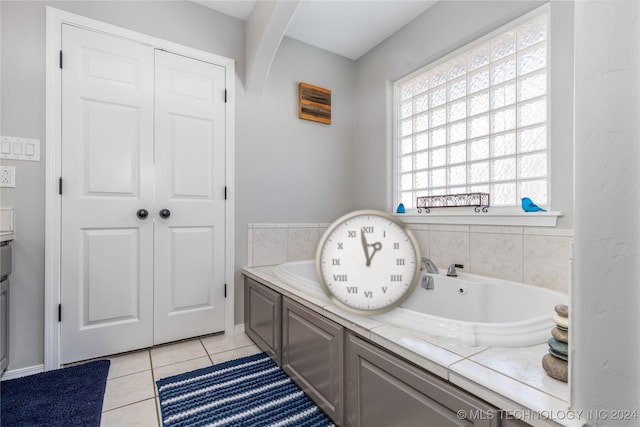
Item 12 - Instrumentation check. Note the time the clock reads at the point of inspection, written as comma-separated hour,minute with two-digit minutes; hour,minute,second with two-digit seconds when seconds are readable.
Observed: 12,58
